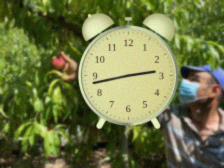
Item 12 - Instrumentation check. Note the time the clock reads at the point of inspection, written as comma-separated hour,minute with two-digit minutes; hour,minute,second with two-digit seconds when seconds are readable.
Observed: 2,43
